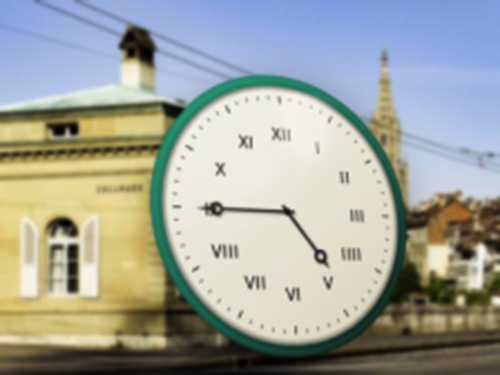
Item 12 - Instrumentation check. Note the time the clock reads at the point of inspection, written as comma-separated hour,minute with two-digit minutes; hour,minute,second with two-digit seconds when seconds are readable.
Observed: 4,45
